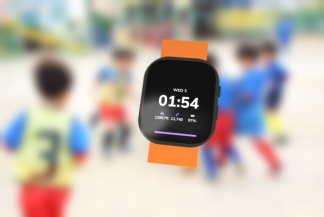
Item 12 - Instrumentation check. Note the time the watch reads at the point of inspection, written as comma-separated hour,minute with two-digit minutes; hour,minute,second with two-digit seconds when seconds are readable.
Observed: 1,54
